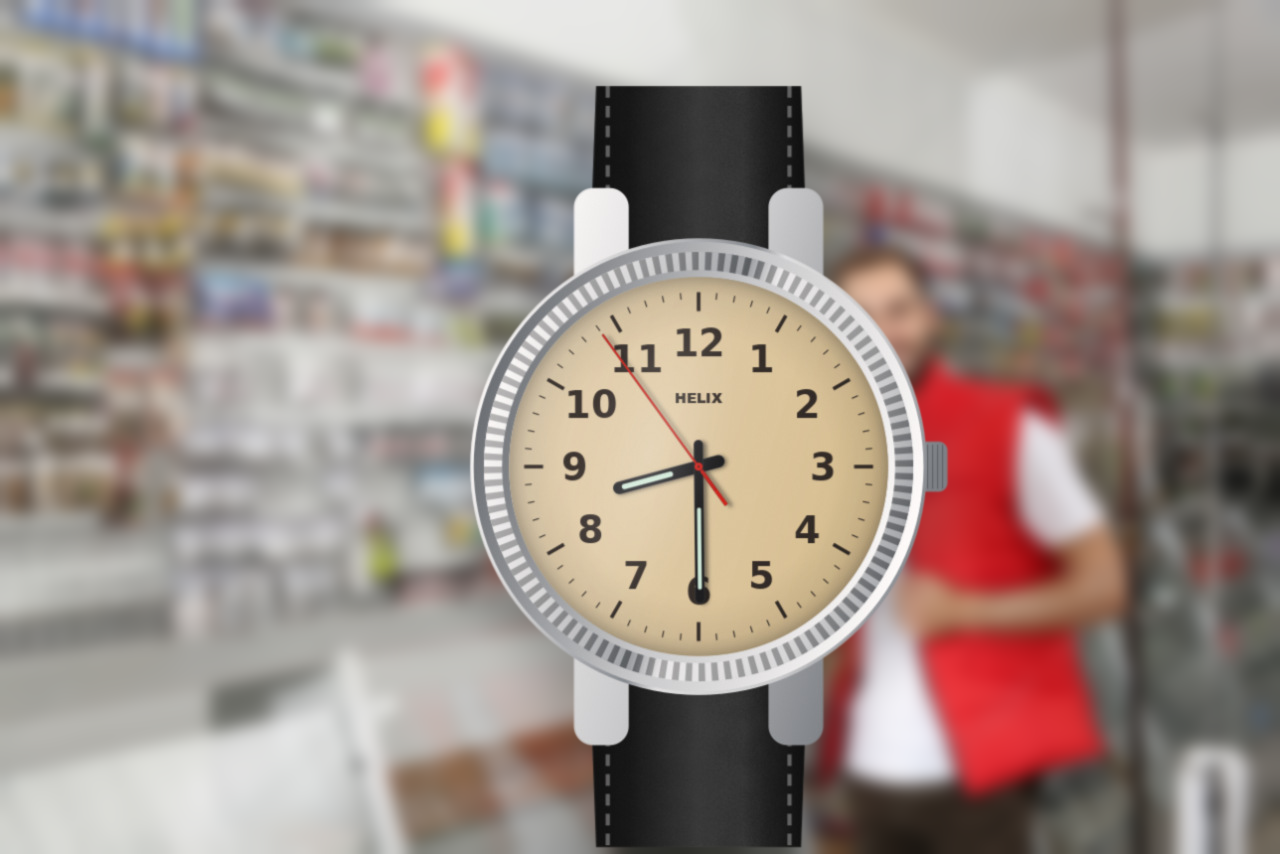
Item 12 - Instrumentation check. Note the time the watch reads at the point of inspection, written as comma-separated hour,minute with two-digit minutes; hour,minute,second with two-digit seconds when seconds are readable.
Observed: 8,29,54
